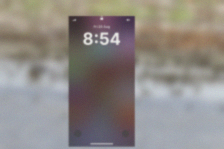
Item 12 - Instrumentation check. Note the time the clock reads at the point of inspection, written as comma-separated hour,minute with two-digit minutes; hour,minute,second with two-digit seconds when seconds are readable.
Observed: 8,54
